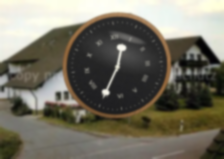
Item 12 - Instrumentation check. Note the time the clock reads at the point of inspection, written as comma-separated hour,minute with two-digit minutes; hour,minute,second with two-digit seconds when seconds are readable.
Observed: 12,35
